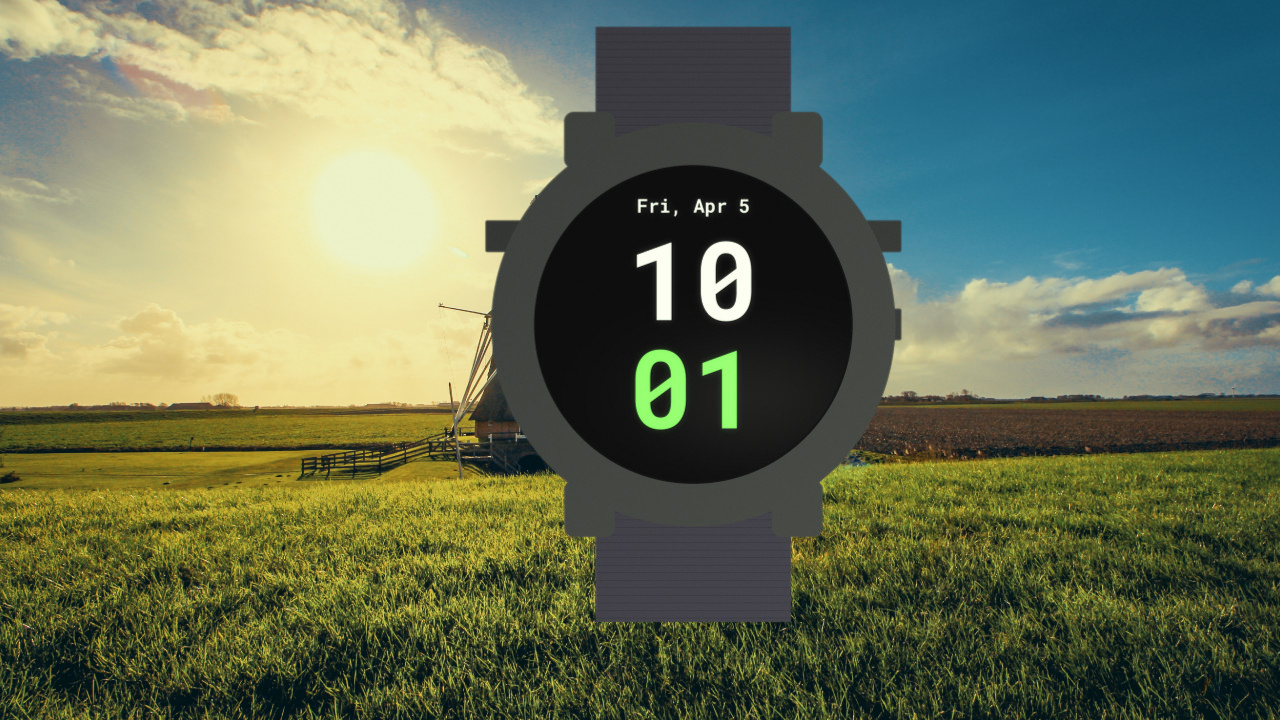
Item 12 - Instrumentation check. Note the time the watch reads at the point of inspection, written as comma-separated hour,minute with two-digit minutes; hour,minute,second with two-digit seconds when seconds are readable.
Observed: 10,01
